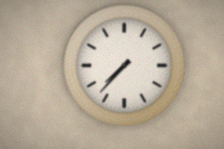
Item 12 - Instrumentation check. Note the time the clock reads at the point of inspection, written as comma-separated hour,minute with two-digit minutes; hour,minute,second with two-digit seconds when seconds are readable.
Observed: 7,37
